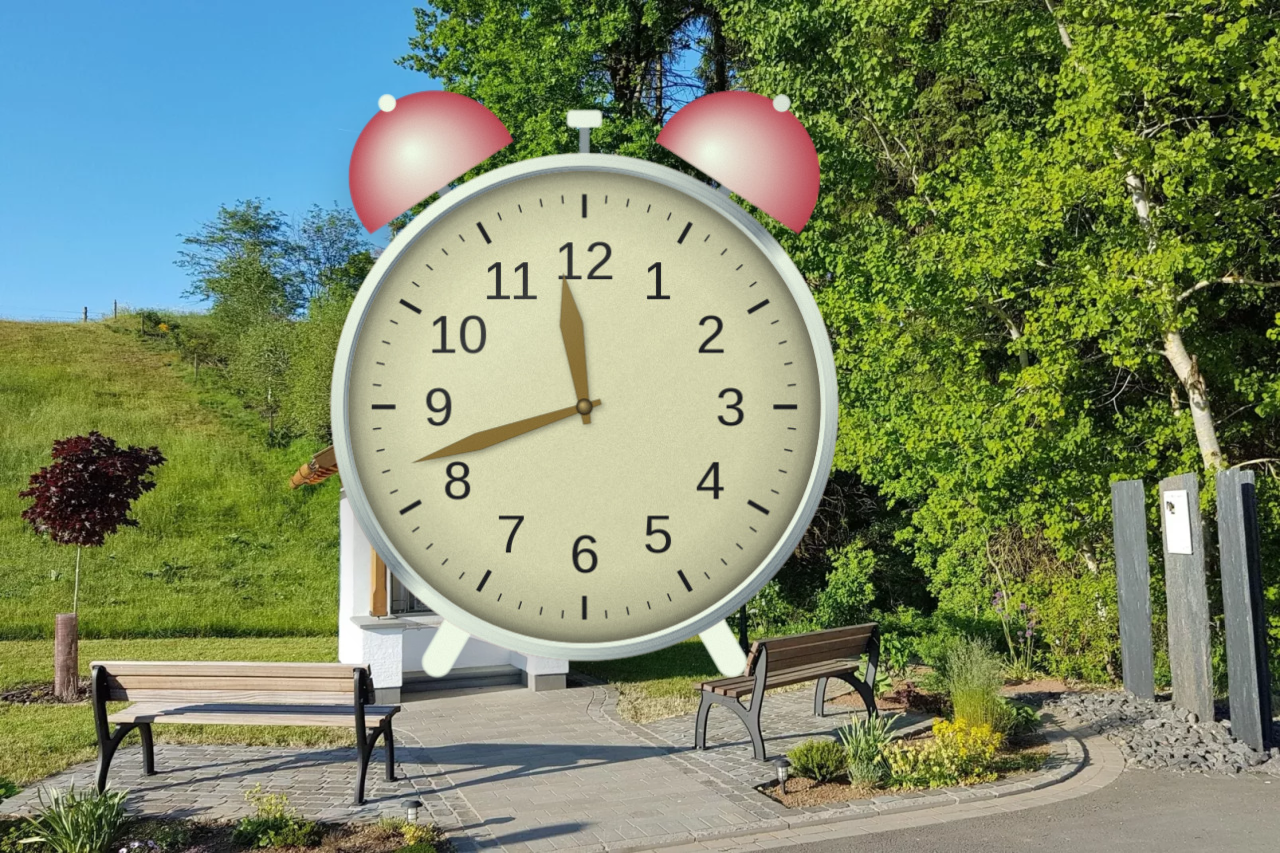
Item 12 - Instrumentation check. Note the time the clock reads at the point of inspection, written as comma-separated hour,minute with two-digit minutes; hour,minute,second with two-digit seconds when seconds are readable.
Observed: 11,42
